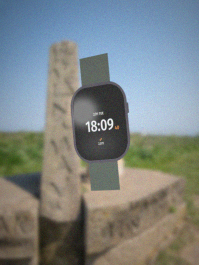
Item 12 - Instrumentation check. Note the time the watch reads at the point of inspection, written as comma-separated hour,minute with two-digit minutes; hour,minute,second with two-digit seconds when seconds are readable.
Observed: 18,09
